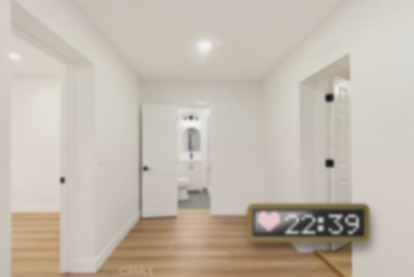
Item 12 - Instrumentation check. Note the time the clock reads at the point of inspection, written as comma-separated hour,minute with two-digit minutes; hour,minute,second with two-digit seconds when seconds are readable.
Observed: 22,39
